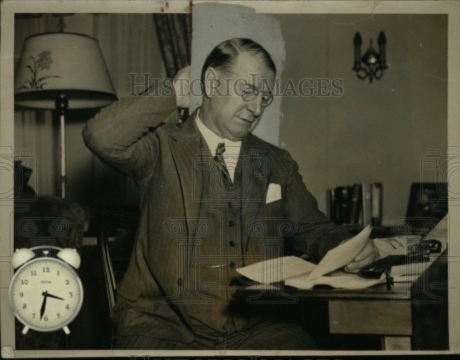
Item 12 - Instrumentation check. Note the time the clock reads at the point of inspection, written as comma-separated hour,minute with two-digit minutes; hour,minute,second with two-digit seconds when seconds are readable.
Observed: 3,32
